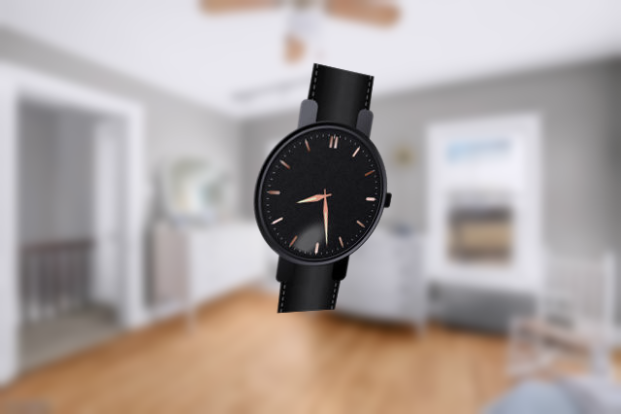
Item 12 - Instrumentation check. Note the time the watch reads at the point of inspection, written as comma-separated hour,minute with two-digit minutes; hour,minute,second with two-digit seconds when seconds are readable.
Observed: 8,28
